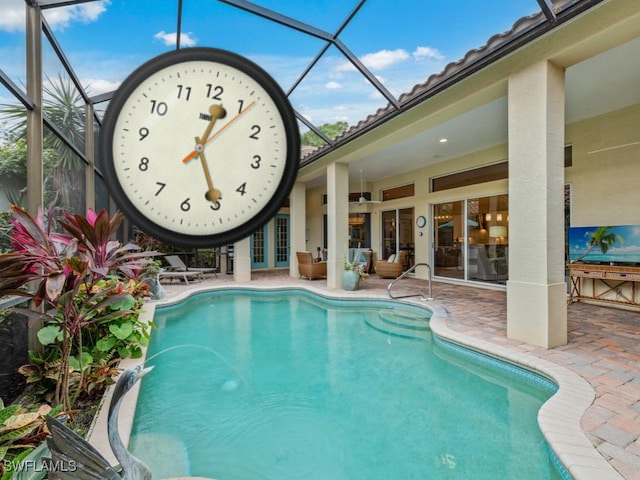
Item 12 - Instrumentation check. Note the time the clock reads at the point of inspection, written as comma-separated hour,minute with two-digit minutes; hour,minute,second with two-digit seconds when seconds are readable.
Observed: 12,25,06
